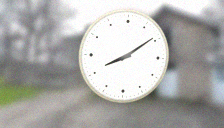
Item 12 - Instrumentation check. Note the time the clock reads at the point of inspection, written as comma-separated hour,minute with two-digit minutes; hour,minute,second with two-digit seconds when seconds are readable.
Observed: 8,09
